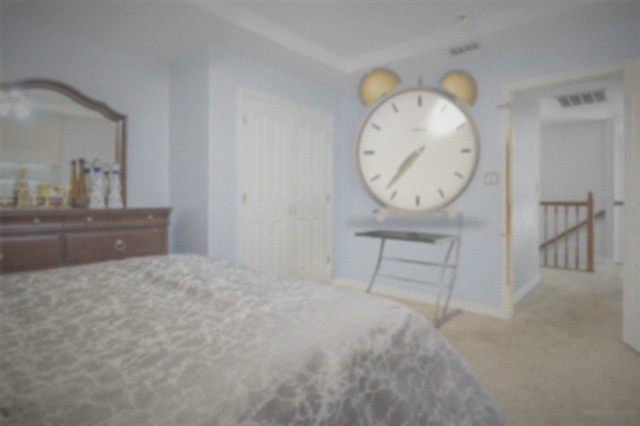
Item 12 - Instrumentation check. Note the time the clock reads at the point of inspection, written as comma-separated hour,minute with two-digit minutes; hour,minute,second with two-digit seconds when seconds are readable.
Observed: 7,37
